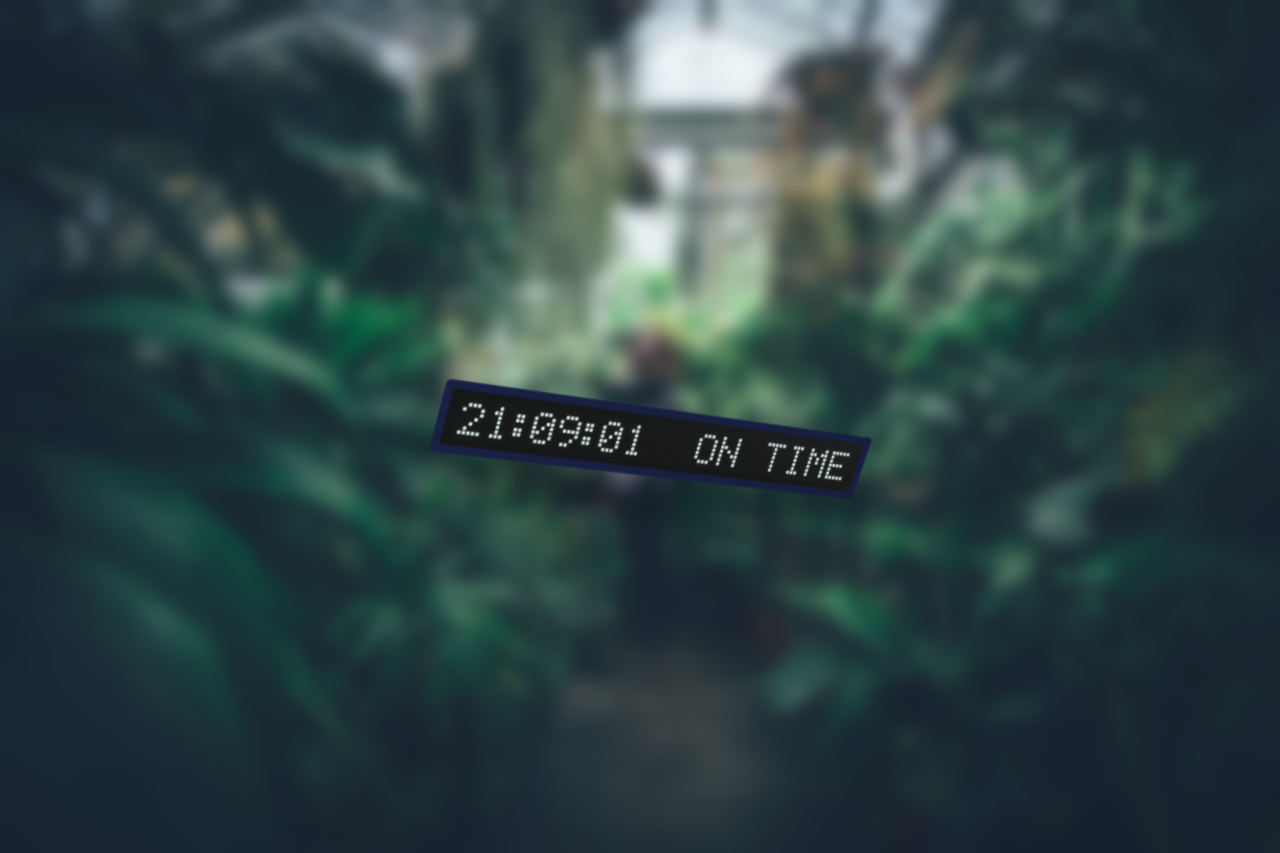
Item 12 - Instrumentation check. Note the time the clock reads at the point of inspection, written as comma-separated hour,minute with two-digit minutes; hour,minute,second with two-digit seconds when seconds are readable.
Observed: 21,09,01
